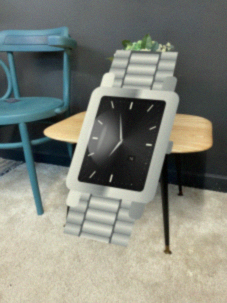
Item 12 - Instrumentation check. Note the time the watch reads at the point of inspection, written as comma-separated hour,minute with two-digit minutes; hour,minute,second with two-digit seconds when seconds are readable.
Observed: 6,57
